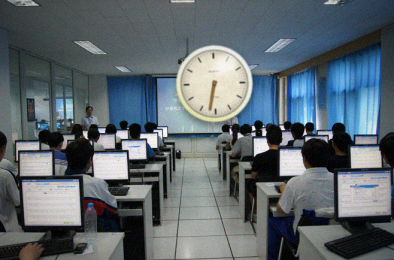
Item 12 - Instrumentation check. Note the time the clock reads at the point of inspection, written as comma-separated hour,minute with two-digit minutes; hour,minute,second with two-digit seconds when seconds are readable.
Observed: 6,32
